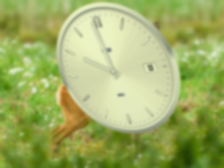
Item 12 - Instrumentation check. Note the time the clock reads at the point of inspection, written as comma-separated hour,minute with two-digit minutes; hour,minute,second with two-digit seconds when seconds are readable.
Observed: 9,59
